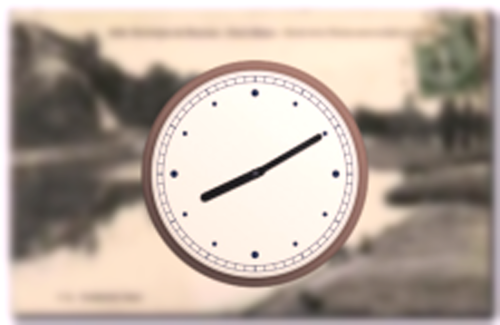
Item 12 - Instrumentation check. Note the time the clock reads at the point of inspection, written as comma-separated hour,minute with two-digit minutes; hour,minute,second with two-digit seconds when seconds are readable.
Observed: 8,10
